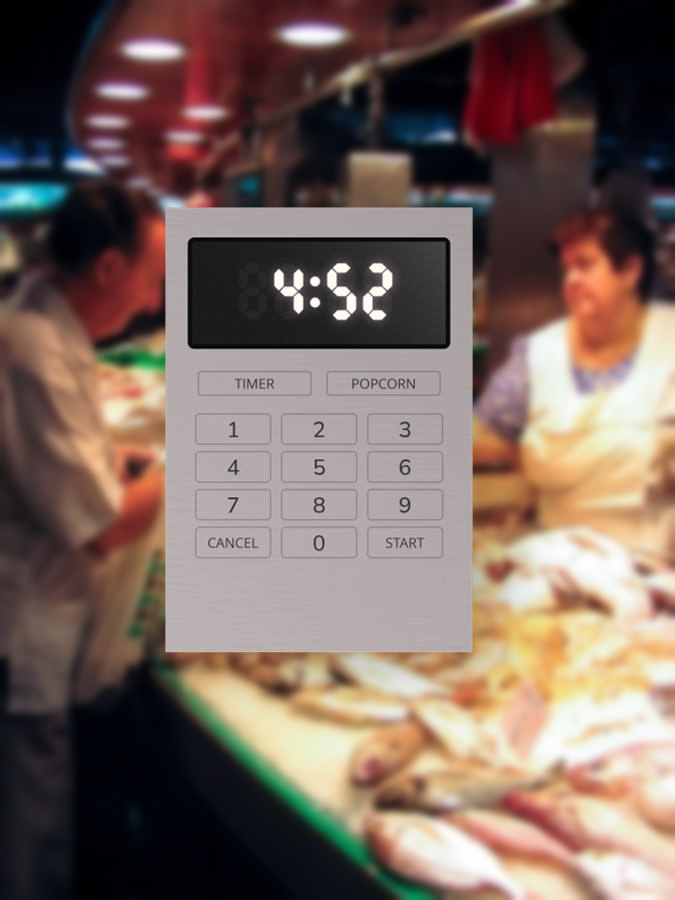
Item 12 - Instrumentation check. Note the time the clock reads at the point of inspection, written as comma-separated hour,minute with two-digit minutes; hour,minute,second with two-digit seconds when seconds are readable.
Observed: 4,52
